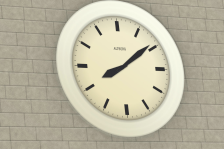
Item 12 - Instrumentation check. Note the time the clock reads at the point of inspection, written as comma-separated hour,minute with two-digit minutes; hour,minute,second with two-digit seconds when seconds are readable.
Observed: 8,09
